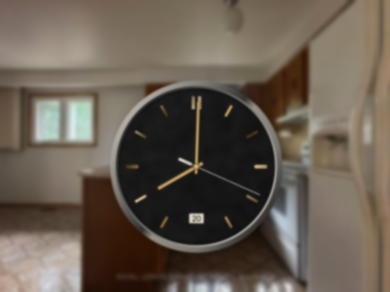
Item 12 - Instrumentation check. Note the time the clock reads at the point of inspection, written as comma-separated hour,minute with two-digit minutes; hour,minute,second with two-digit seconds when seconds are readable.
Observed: 8,00,19
